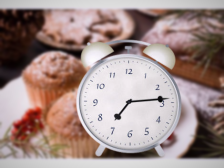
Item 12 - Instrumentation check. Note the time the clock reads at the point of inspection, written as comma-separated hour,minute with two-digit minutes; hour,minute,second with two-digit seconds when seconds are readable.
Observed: 7,14
